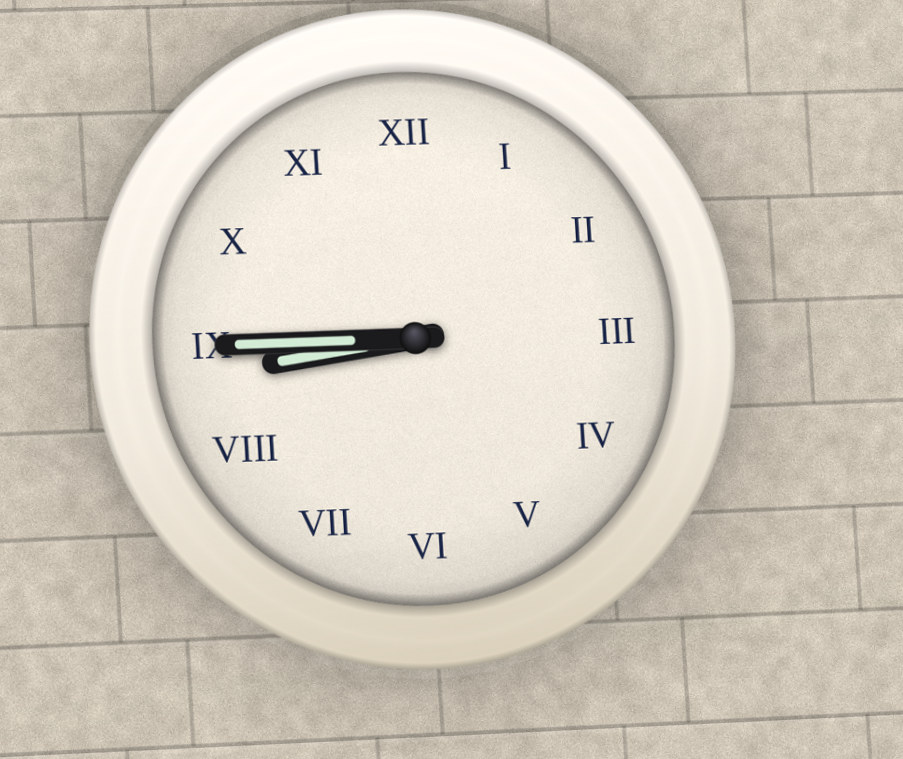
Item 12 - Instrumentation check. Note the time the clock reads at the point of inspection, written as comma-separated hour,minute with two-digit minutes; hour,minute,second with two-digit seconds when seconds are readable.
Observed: 8,45
